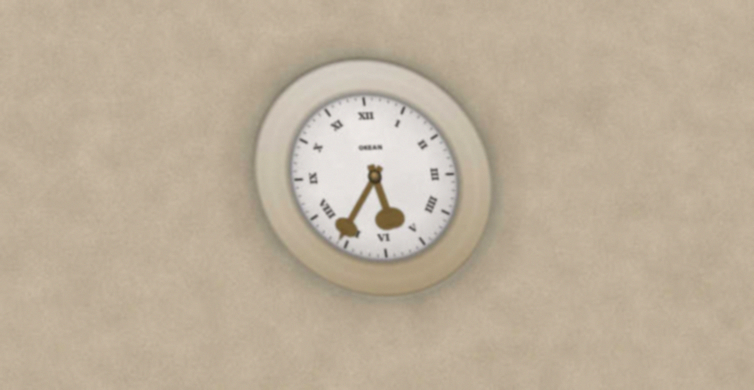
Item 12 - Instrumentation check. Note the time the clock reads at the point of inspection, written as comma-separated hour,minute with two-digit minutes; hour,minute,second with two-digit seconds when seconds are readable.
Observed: 5,36
